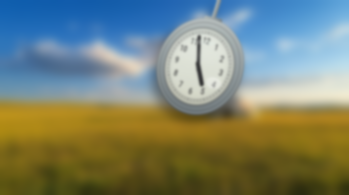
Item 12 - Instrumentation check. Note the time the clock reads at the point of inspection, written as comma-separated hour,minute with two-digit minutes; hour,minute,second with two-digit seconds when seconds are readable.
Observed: 4,57
